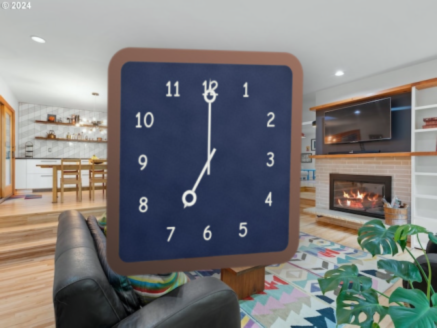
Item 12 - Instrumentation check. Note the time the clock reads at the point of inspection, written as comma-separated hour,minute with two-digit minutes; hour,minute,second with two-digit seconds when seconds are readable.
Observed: 7,00
